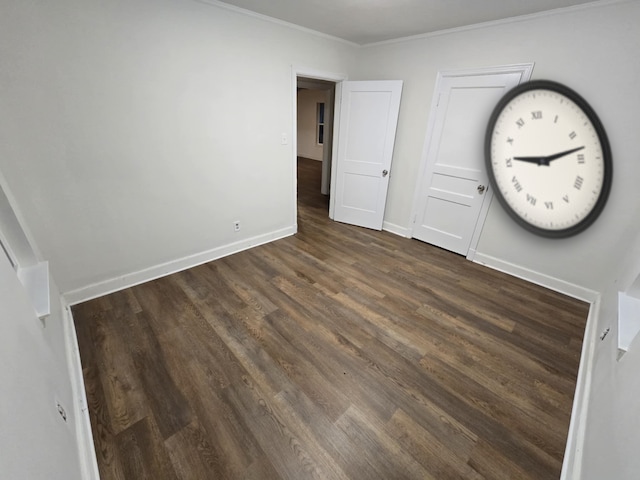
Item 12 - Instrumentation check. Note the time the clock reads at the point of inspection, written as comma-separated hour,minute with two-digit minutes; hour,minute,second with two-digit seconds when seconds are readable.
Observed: 9,13
